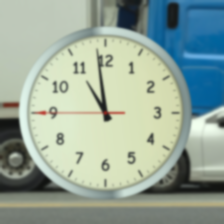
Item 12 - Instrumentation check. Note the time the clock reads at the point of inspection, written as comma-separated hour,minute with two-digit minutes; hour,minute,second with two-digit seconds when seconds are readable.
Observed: 10,58,45
